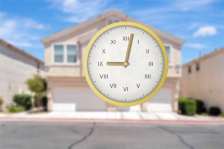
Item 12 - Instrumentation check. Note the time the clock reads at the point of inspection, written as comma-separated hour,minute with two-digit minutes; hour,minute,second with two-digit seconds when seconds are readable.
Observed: 9,02
